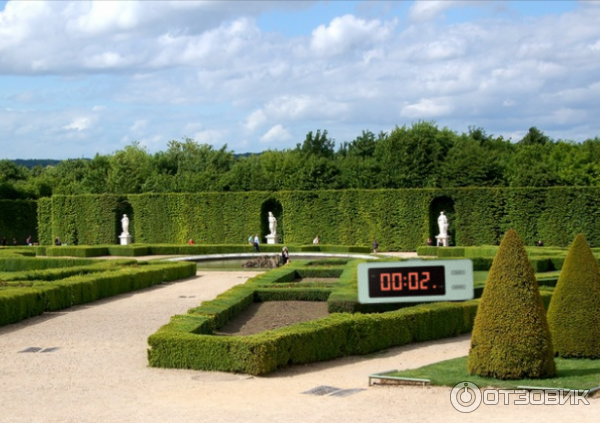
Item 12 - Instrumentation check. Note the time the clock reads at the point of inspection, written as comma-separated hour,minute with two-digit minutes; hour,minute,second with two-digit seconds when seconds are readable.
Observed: 0,02
